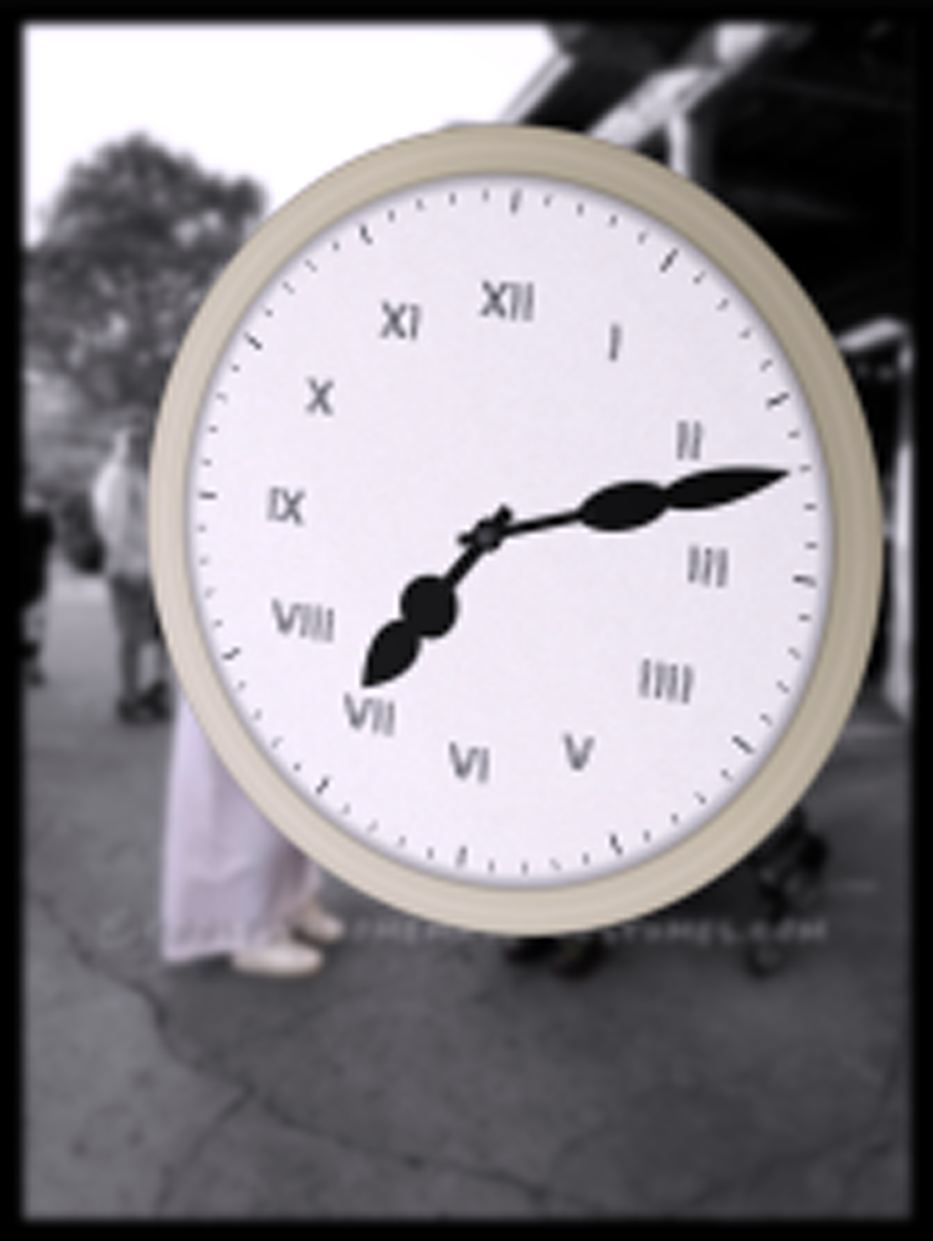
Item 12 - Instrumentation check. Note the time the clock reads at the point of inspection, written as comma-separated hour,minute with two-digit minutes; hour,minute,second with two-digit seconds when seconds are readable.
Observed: 7,12
